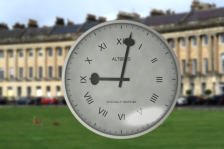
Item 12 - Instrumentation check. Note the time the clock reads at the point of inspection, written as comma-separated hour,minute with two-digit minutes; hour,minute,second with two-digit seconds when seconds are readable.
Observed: 9,02
